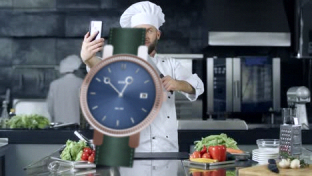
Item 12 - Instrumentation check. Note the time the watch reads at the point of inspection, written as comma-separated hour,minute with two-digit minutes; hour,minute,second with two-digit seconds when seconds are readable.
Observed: 12,52
